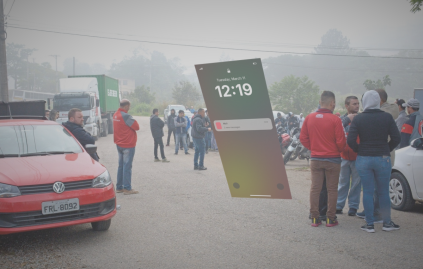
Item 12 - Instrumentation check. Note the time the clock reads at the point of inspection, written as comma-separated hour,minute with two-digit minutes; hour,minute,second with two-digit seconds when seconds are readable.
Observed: 12,19
